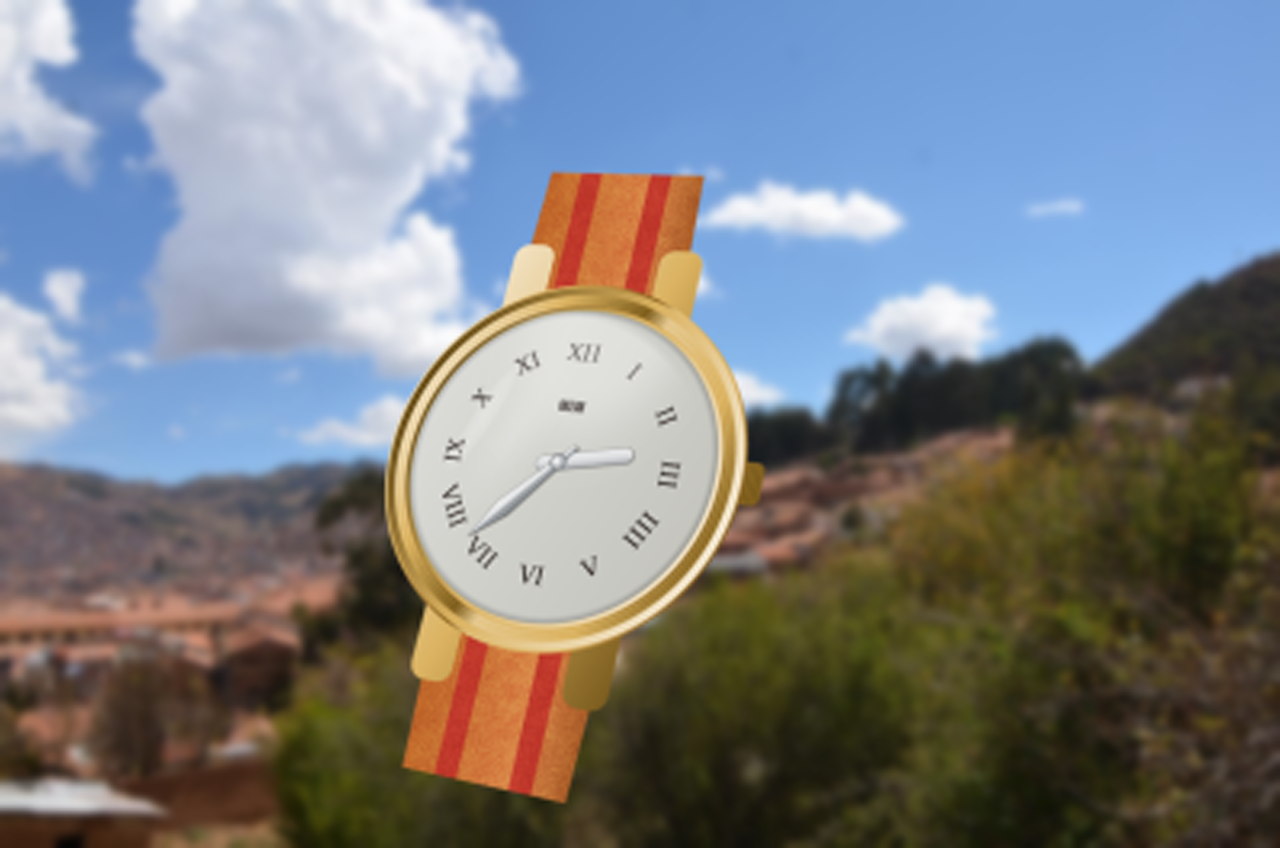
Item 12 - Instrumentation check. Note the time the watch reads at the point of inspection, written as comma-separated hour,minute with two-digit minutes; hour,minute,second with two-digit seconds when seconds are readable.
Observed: 2,37
